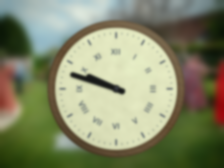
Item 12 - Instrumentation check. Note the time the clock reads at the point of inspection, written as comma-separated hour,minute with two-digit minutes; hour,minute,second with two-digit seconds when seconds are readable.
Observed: 9,48
